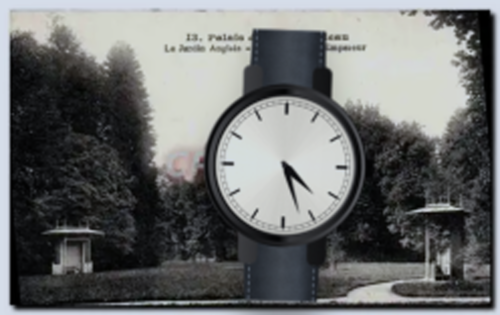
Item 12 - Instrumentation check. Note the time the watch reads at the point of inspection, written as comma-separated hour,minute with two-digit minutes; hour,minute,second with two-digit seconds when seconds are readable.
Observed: 4,27
